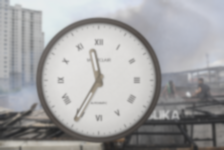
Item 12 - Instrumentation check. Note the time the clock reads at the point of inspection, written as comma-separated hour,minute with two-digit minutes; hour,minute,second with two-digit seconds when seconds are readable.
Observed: 11,35
